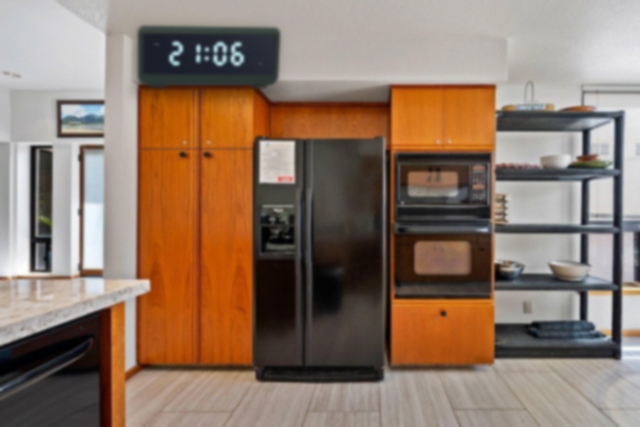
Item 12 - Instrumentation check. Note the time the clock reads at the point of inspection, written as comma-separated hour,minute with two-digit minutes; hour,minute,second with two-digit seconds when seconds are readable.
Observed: 21,06
